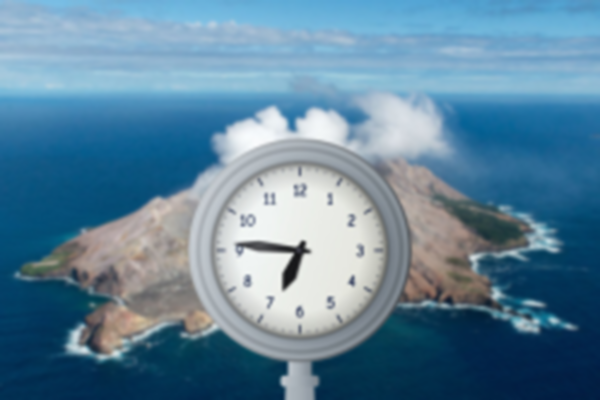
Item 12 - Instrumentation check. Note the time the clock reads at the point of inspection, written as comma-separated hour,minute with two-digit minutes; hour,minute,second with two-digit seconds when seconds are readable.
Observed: 6,46
